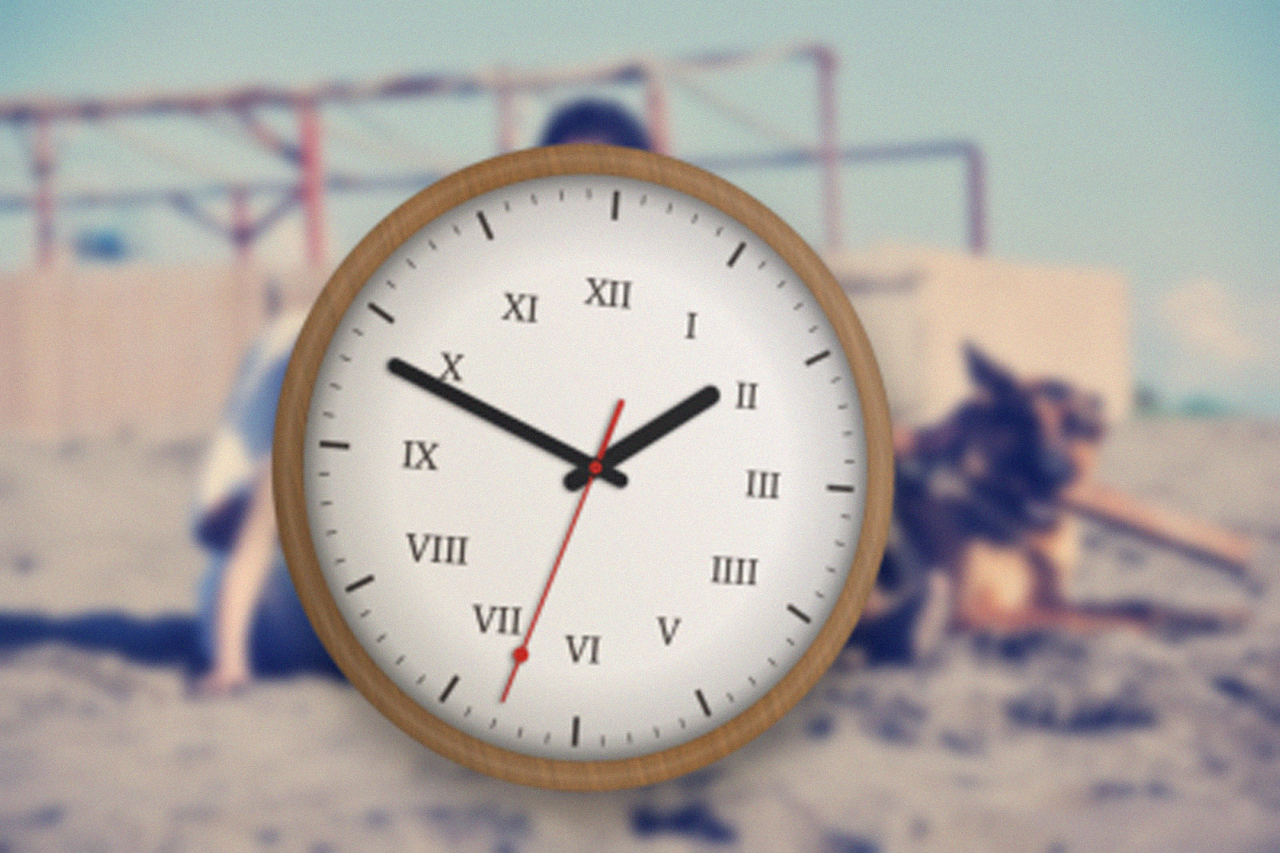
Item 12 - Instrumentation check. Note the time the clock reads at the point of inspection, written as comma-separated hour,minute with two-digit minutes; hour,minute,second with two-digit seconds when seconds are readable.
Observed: 1,48,33
